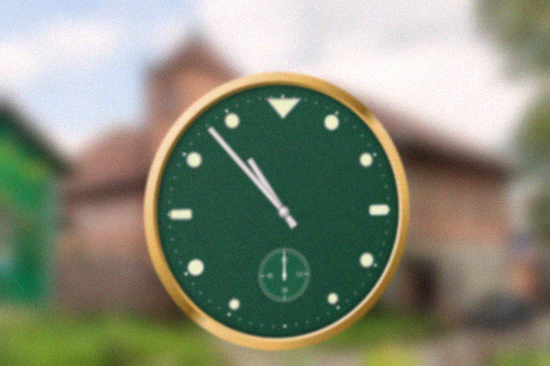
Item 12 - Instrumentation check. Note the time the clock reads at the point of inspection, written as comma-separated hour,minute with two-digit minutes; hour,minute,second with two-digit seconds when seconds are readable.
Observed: 10,53
